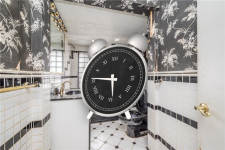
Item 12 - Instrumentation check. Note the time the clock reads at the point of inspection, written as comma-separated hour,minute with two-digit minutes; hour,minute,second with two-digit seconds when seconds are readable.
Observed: 5,46
